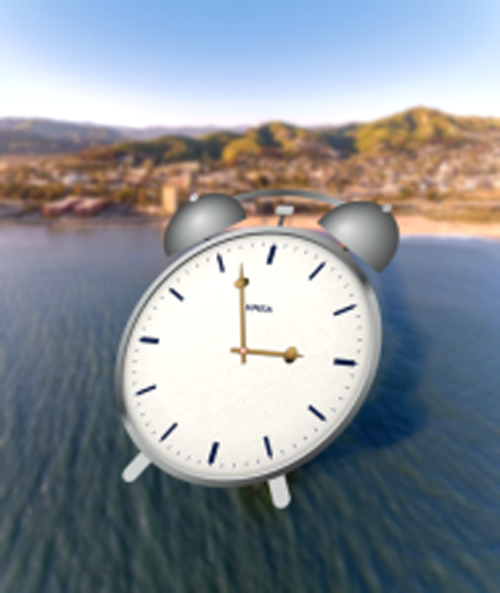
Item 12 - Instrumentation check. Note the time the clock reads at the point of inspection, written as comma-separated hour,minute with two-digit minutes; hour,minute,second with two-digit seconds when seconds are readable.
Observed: 2,57
